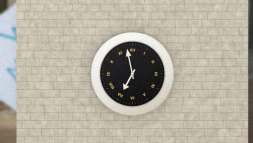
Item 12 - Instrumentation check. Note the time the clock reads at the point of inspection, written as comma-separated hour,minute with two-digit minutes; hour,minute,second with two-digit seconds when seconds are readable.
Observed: 6,58
